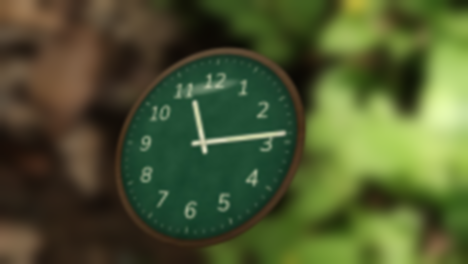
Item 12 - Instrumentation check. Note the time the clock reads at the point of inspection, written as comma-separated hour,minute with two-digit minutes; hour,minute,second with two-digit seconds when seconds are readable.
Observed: 11,14
